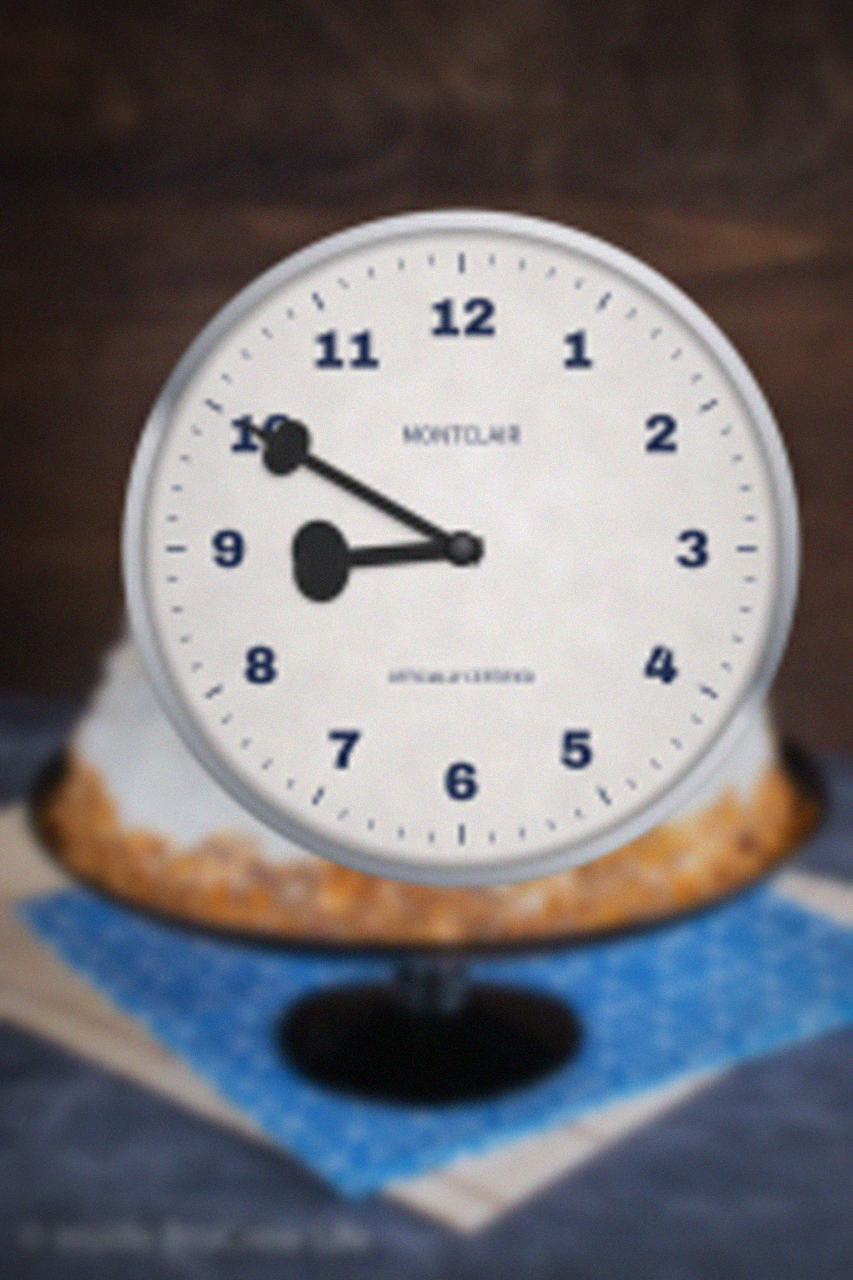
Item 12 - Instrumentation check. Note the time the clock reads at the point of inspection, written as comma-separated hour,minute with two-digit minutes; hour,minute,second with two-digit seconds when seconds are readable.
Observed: 8,50
